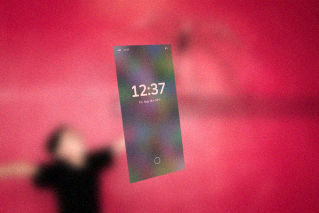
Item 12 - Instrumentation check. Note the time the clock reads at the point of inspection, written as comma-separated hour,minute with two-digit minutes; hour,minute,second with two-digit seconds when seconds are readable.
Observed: 12,37
